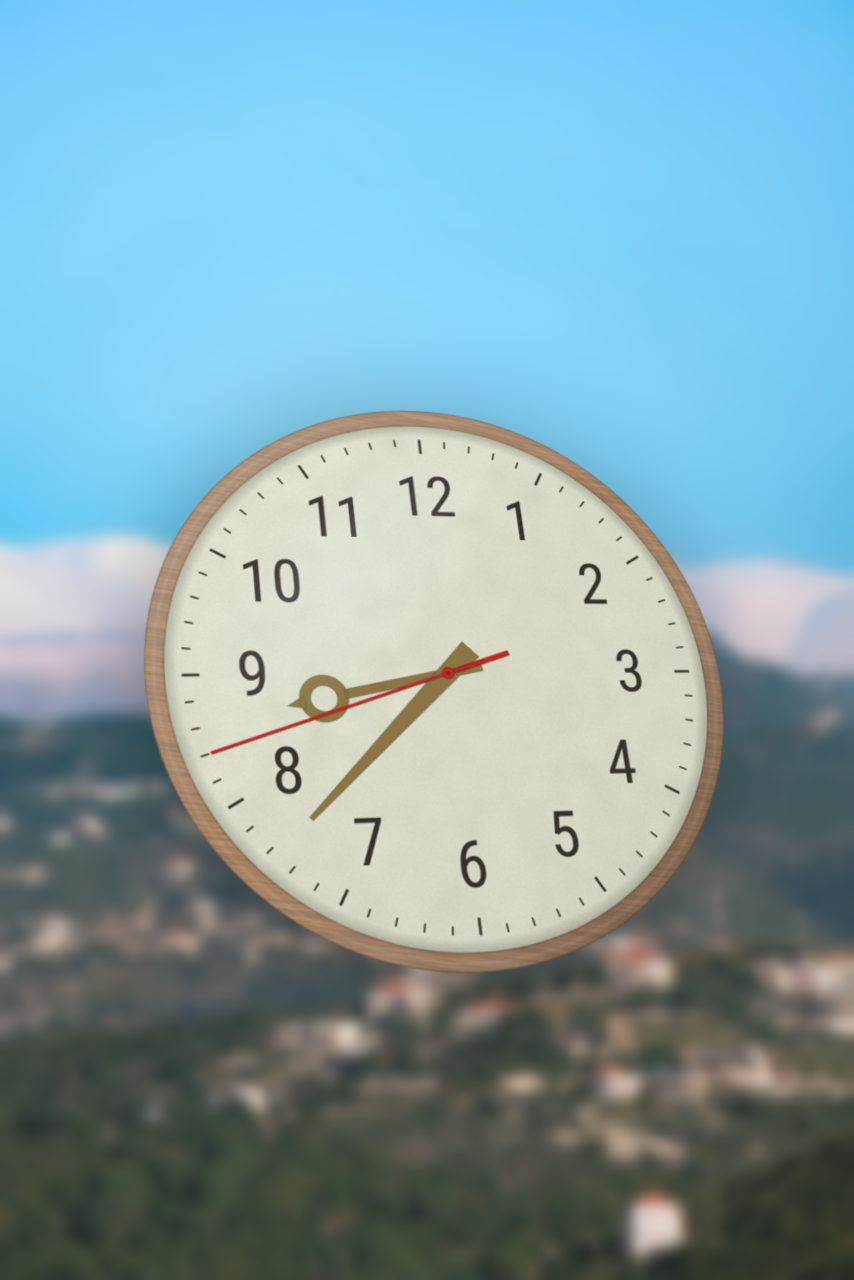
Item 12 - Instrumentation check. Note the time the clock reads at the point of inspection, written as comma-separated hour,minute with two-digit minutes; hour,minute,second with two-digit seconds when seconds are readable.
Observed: 8,37,42
